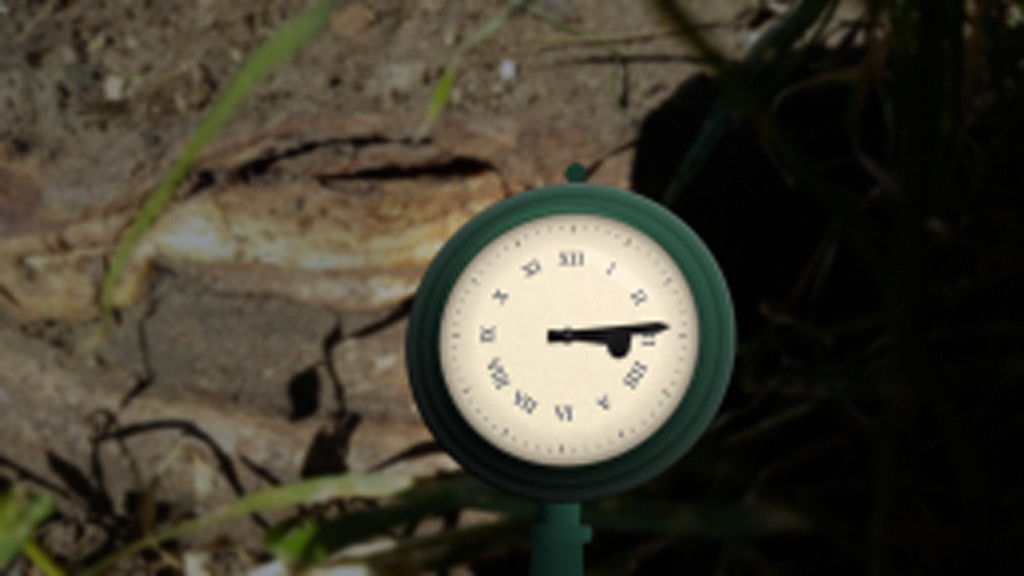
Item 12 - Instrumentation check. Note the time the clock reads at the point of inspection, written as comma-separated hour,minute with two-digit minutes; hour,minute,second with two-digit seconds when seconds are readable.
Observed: 3,14
